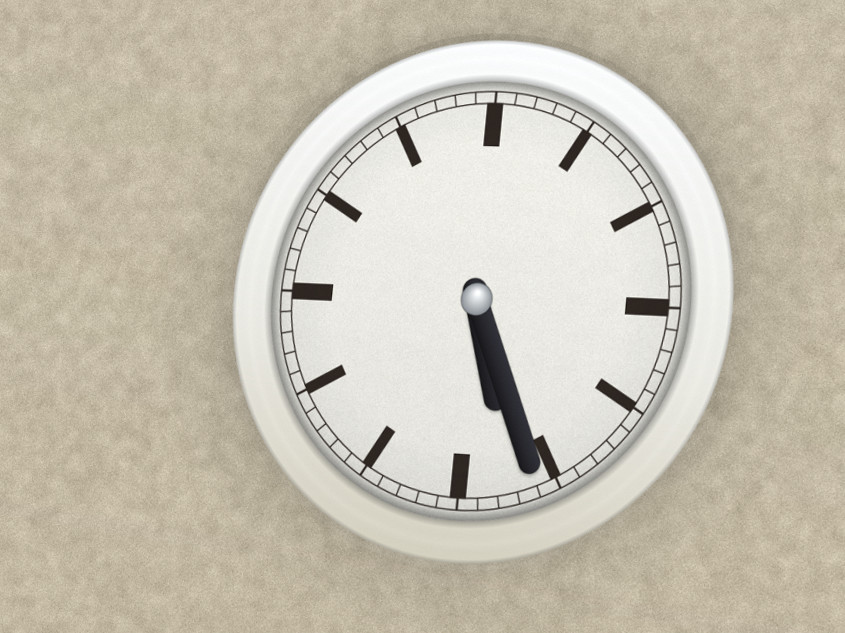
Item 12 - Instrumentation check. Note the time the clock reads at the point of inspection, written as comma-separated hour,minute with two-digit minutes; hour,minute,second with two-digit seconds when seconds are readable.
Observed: 5,26
